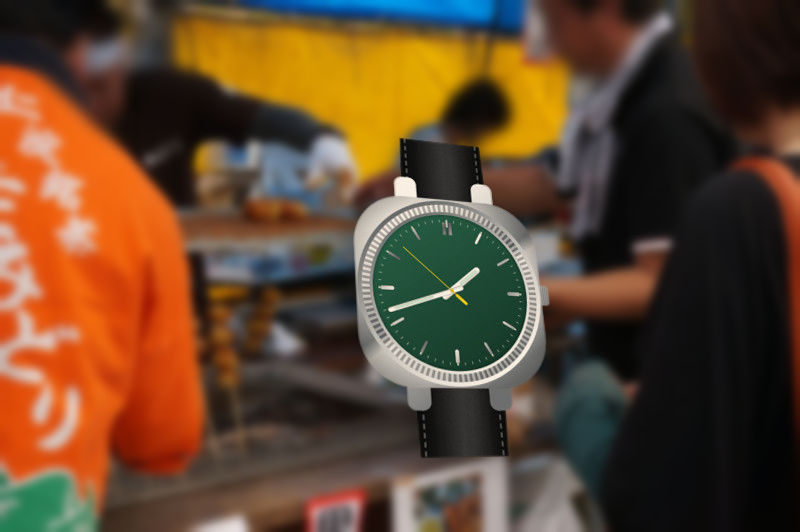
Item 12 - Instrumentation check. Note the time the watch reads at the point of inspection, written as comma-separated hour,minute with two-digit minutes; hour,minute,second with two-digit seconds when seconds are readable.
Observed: 1,41,52
